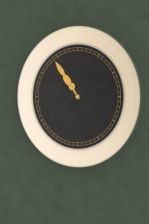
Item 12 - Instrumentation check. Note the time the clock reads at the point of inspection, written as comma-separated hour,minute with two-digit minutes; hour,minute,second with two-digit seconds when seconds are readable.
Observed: 10,54
